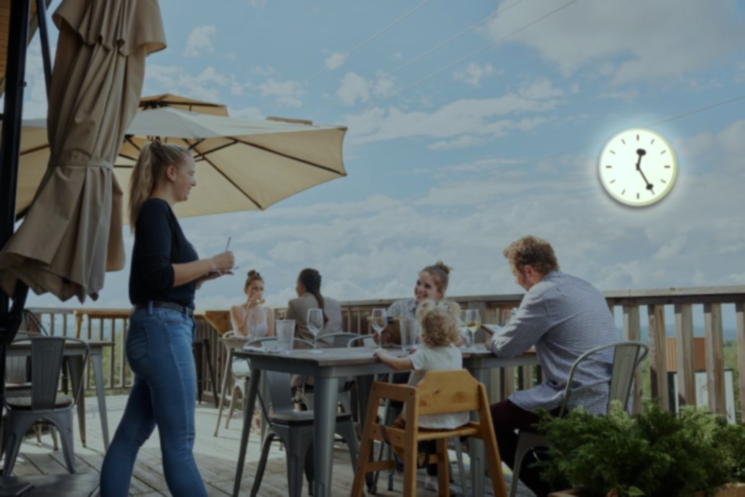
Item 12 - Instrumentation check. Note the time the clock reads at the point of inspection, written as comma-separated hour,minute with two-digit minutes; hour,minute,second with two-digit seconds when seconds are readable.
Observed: 12,25
